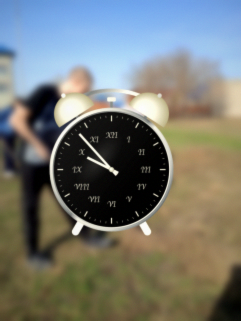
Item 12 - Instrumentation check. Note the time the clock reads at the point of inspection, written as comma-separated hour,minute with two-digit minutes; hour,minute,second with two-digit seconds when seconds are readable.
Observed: 9,53
